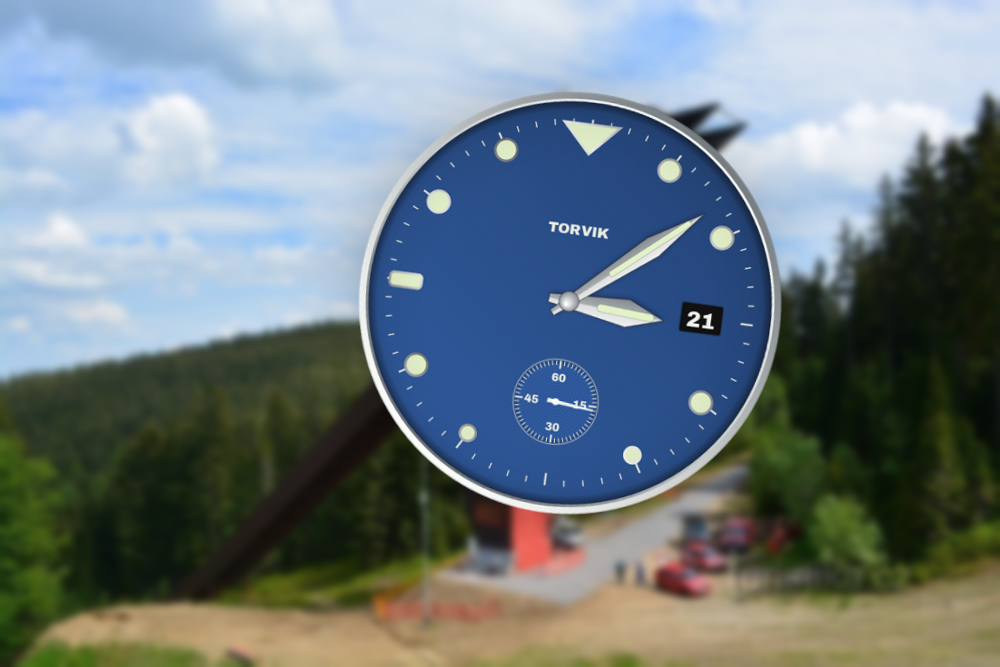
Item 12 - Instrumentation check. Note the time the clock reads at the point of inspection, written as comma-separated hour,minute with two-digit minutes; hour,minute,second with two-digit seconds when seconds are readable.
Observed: 3,08,16
